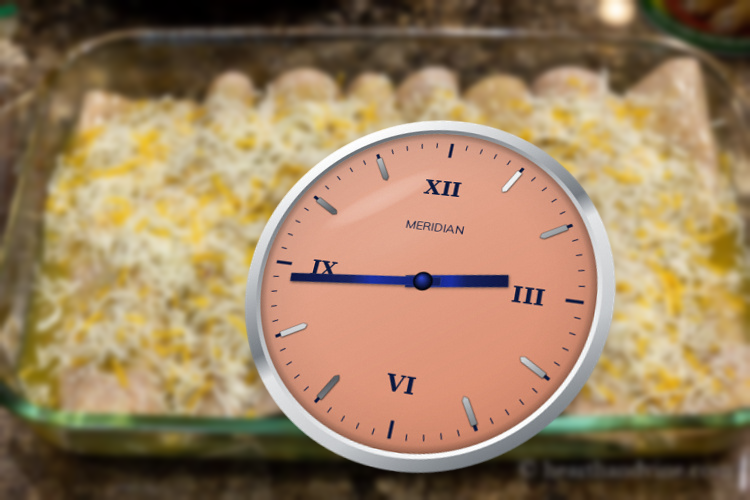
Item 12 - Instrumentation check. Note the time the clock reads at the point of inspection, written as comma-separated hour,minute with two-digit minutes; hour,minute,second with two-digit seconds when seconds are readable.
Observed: 2,44
